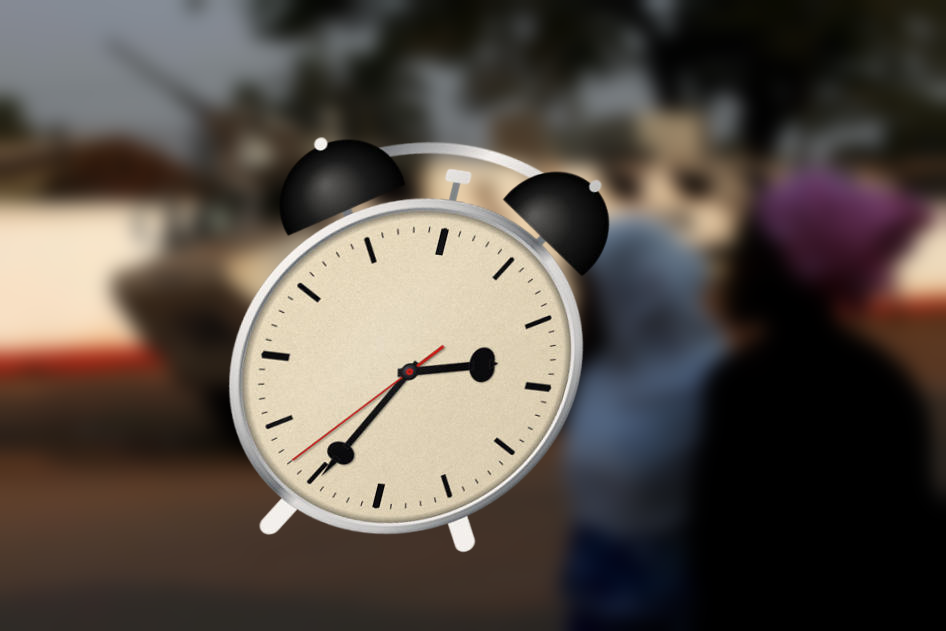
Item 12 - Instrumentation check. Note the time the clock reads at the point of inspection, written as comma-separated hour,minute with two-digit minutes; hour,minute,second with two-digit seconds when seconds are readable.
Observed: 2,34,37
